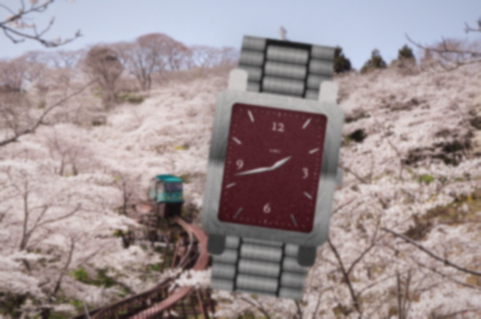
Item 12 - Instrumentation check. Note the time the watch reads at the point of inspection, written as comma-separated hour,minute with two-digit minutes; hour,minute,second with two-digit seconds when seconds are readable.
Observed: 1,42
